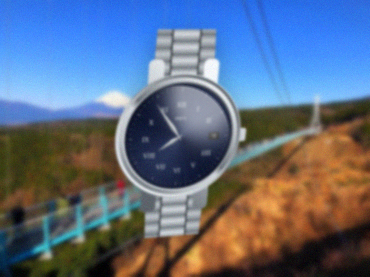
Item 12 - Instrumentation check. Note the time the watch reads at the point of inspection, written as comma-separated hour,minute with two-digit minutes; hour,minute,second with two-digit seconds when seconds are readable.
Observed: 7,54
